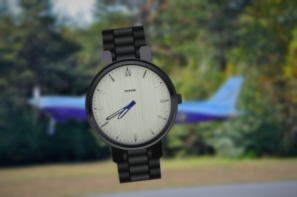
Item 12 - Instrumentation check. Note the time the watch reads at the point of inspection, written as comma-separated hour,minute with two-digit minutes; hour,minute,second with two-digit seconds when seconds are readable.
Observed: 7,41
